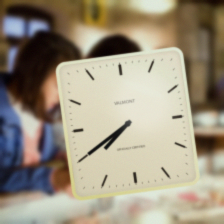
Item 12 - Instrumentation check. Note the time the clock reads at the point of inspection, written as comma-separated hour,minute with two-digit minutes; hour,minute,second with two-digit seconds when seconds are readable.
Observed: 7,40
